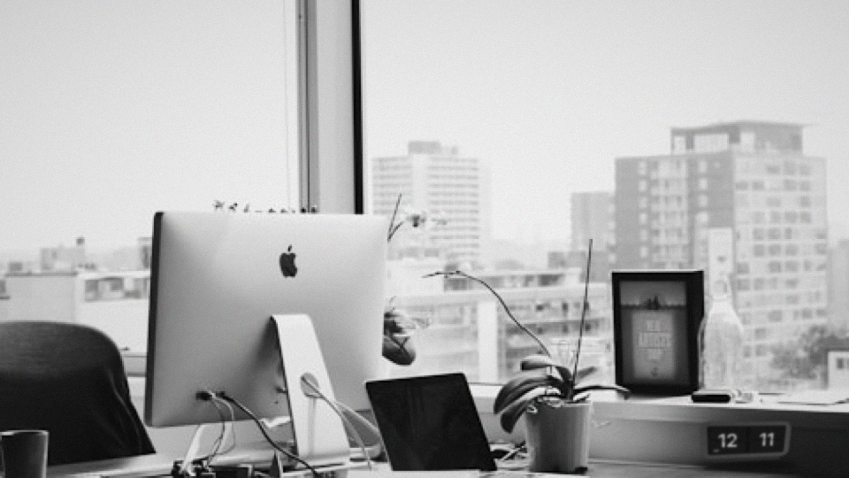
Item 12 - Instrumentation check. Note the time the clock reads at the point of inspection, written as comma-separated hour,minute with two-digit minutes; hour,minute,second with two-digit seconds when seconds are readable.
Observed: 12,11
